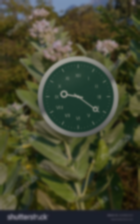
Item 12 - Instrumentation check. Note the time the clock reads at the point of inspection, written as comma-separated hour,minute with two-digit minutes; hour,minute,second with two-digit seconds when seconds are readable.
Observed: 9,21
